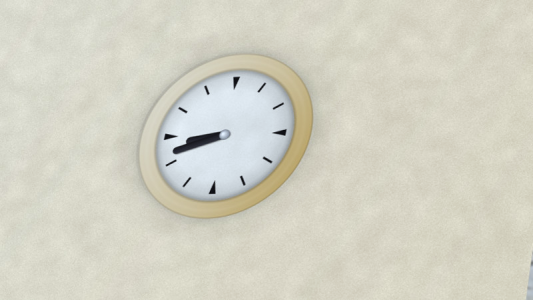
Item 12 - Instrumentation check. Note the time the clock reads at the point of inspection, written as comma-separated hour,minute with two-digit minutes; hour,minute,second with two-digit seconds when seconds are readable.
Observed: 8,42
